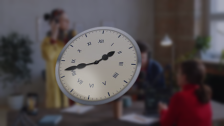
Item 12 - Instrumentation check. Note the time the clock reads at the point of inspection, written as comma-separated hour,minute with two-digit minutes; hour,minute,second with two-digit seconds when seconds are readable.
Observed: 1,42
